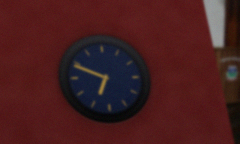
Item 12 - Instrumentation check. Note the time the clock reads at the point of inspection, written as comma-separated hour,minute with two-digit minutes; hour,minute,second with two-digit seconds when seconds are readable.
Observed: 6,49
